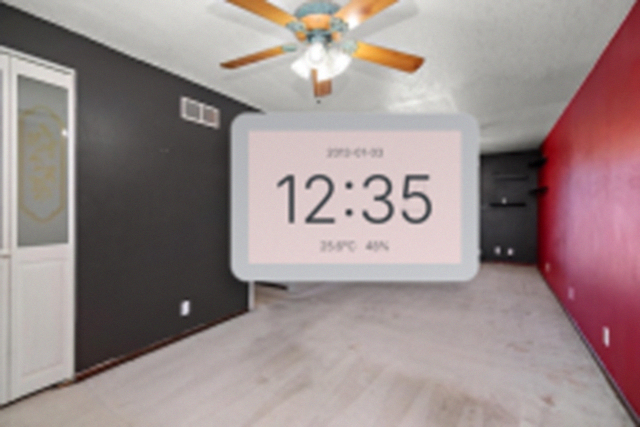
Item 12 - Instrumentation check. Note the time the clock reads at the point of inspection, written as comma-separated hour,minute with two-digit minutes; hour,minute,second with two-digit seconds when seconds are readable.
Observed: 12,35
